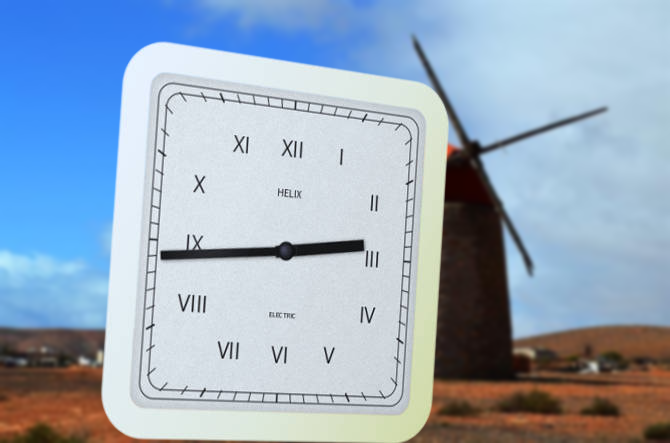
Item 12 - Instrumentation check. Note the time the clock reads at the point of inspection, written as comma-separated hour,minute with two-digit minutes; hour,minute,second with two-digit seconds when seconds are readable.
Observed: 2,44
